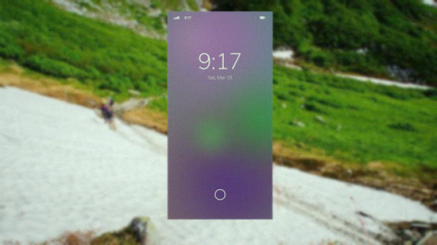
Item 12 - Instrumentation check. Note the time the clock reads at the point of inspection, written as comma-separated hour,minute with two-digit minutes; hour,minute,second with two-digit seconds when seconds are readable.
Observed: 9,17
